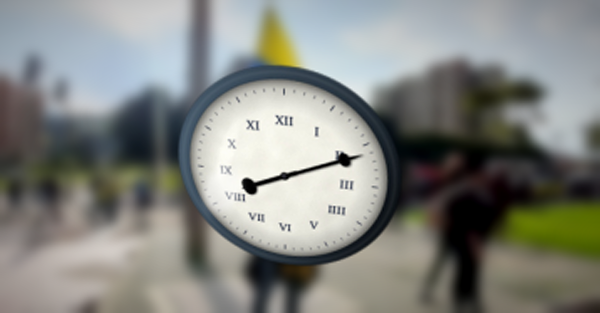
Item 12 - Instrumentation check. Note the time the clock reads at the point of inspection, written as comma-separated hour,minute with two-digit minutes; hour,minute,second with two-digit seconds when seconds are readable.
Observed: 8,11
